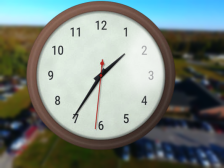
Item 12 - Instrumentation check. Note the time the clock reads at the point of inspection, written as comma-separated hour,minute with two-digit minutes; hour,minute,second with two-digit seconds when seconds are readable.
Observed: 1,35,31
